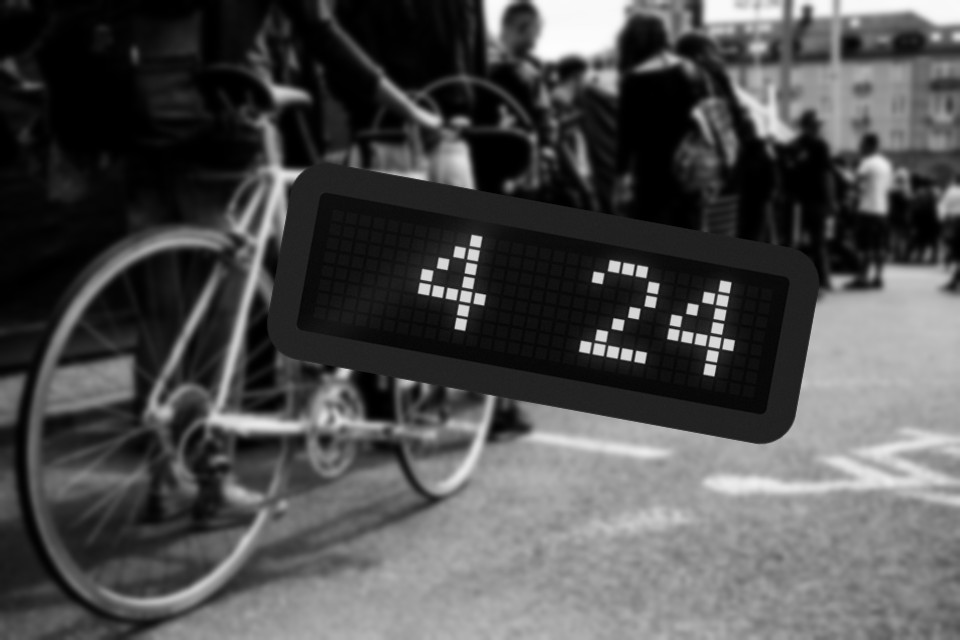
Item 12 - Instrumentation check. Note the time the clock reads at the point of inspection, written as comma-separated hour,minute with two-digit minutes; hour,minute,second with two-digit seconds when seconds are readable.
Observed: 4,24
